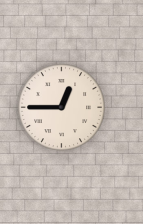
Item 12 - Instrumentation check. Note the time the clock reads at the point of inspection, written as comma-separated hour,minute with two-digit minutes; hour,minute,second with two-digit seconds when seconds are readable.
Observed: 12,45
